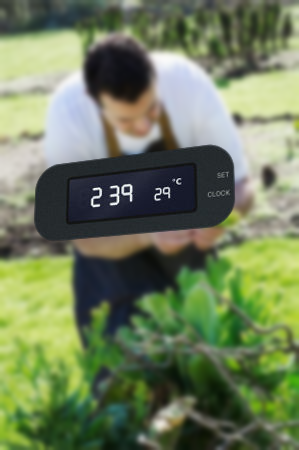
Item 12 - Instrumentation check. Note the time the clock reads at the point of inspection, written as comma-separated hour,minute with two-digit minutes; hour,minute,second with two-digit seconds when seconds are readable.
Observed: 2,39
